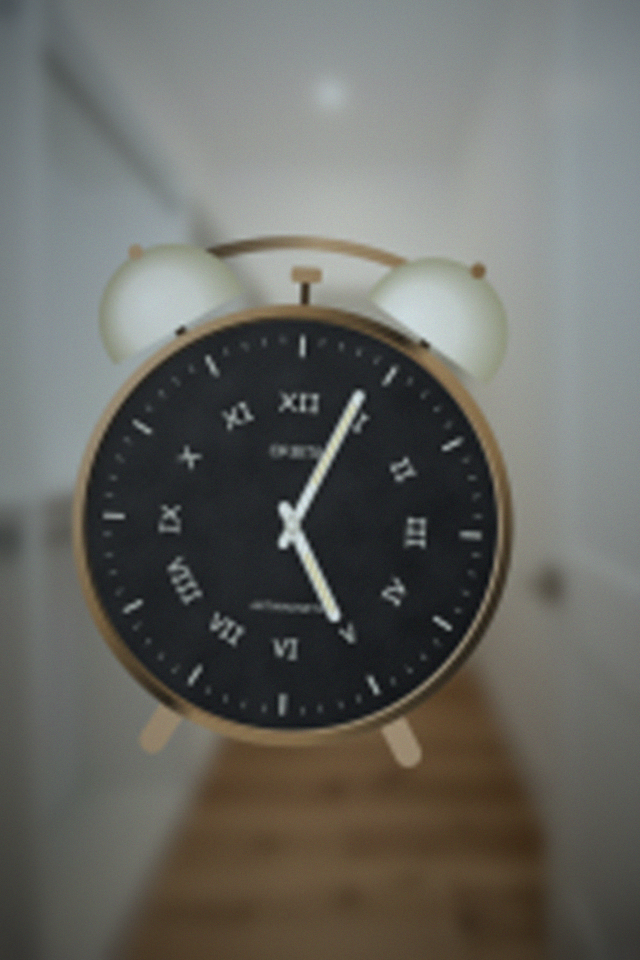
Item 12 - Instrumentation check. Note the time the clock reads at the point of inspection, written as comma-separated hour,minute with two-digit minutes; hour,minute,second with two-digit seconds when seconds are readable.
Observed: 5,04
